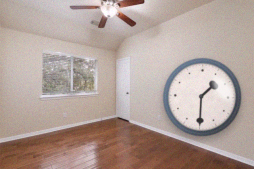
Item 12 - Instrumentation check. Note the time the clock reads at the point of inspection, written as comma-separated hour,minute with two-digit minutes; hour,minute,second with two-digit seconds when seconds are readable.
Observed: 1,30
